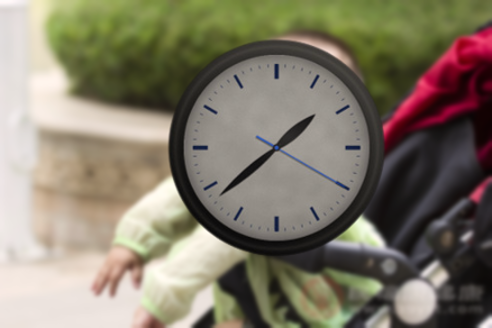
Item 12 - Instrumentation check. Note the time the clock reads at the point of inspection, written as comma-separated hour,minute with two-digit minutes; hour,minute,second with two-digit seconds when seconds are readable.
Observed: 1,38,20
